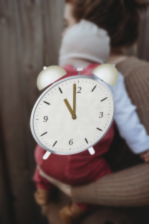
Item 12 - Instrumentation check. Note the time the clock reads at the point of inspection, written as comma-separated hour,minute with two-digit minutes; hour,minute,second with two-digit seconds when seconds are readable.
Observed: 10,59
